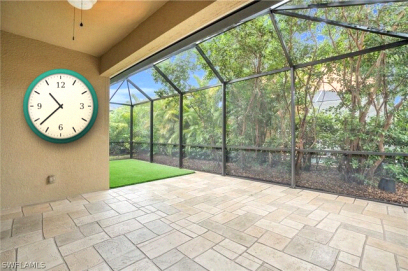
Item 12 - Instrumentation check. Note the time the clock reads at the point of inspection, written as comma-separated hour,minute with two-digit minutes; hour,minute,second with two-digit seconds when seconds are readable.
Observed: 10,38
